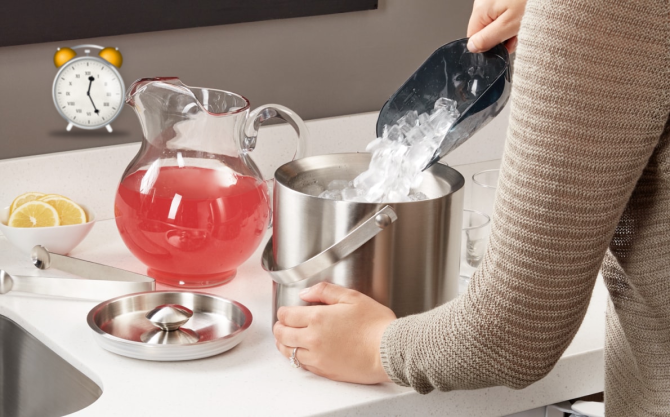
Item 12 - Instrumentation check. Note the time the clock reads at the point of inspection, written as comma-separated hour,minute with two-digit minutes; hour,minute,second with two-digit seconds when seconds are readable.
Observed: 12,26
